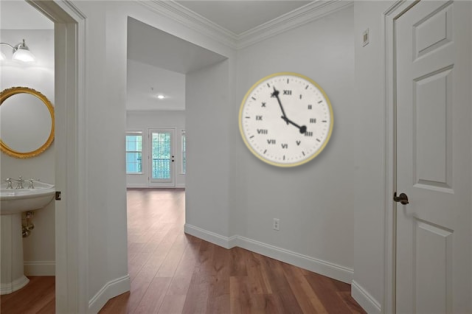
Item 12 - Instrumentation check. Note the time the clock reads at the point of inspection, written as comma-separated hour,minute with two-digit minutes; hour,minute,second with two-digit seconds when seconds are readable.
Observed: 3,56
